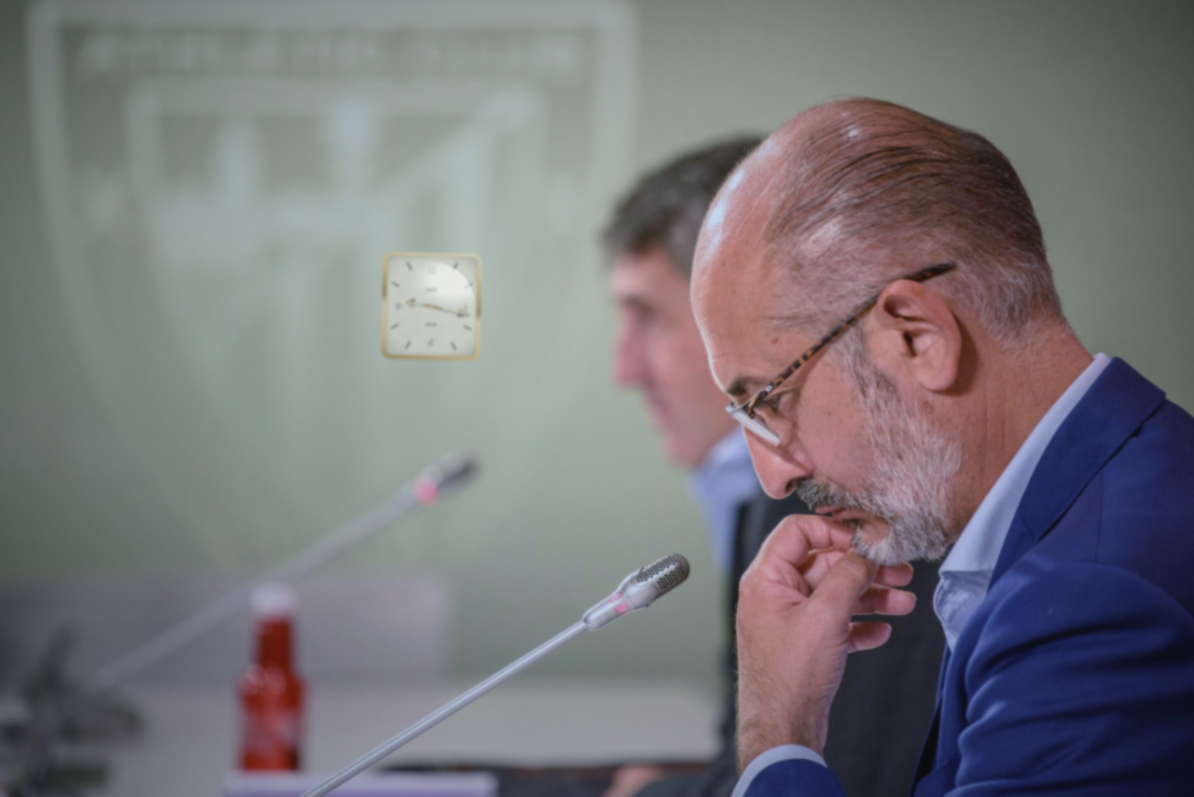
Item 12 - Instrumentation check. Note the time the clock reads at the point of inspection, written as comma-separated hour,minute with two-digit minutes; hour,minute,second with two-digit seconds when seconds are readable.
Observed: 9,17
